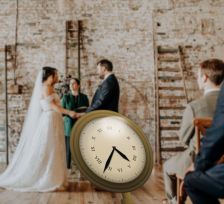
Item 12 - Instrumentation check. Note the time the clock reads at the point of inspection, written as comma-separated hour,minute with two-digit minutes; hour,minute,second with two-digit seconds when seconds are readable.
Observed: 4,36
